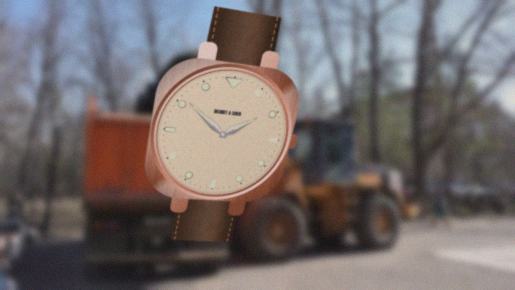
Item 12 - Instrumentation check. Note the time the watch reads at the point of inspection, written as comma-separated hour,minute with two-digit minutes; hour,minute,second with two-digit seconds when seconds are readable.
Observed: 1,51
